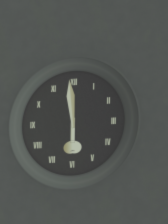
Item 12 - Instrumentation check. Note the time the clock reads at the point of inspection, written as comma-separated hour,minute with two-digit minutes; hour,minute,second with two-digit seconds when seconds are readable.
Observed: 5,59
